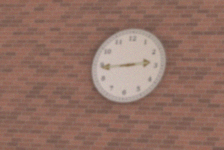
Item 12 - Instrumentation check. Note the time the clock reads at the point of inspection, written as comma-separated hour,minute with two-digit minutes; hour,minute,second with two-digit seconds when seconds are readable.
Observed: 2,44
